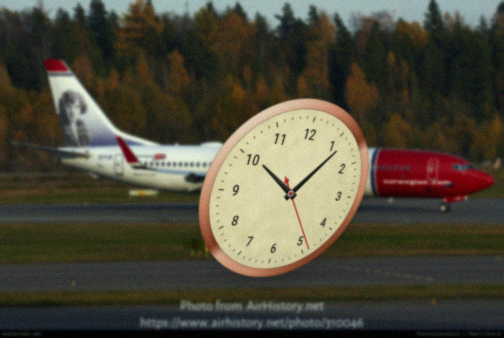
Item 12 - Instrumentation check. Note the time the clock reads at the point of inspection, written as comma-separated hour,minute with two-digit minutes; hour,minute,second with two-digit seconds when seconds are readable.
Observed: 10,06,24
